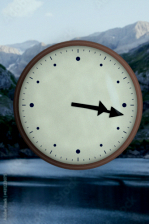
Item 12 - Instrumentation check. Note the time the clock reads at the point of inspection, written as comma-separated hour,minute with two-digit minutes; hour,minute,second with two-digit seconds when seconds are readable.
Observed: 3,17
